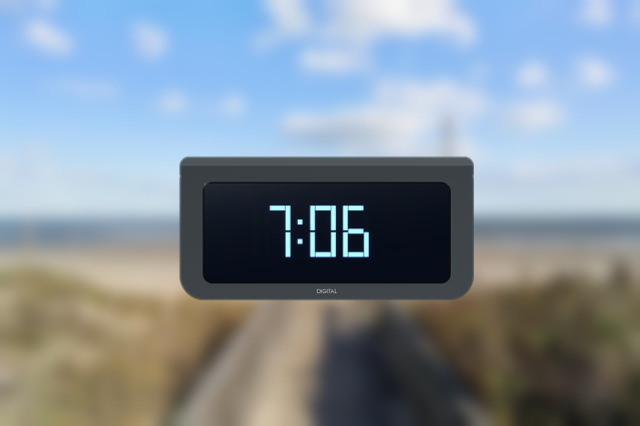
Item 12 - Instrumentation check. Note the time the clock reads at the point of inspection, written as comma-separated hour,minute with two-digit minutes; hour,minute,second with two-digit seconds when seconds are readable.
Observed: 7,06
